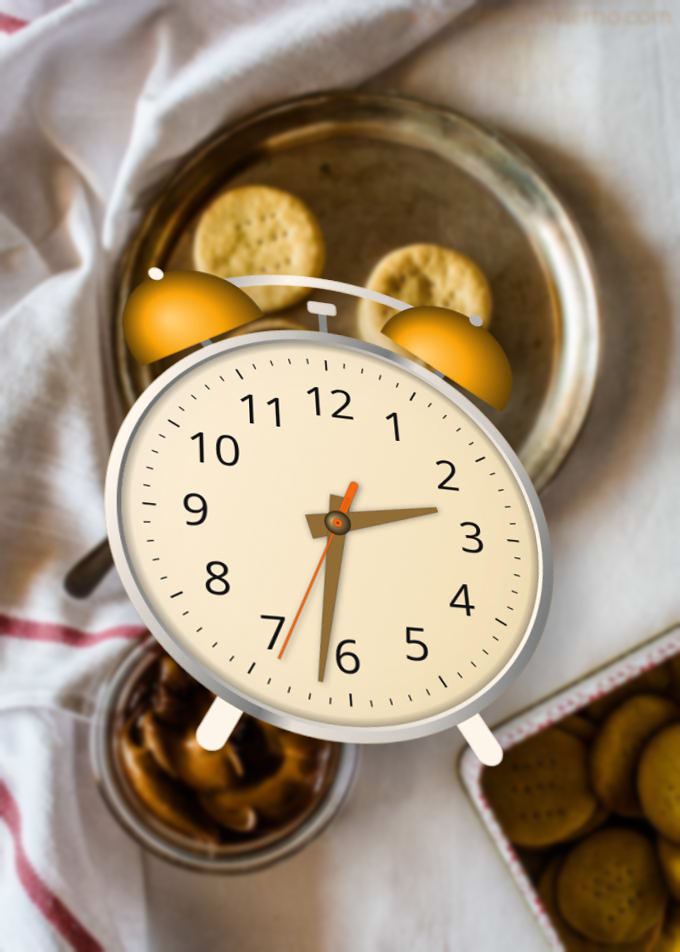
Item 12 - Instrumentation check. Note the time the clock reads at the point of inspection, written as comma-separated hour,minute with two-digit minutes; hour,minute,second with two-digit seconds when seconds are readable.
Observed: 2,31,34
